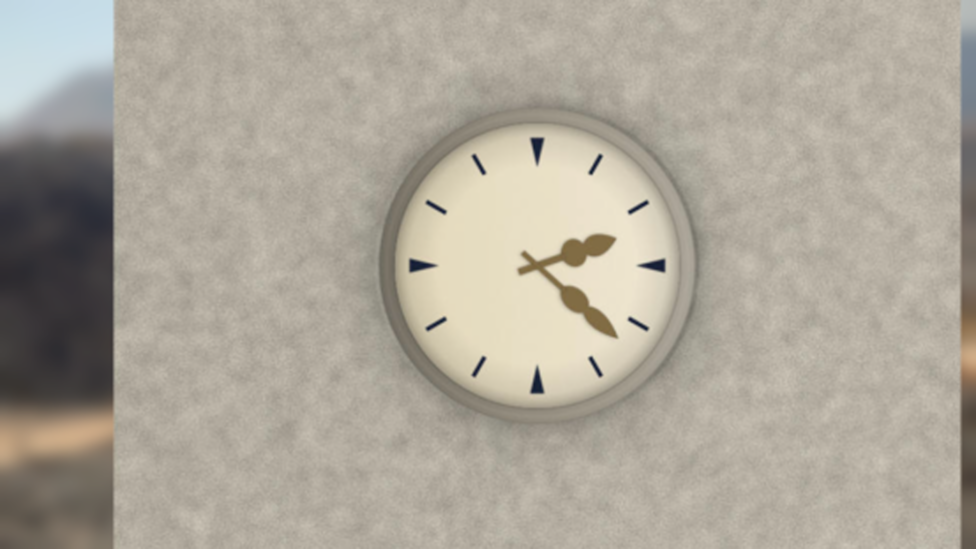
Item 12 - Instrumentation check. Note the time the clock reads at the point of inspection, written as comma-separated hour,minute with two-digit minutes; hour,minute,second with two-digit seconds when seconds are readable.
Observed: 2,22
